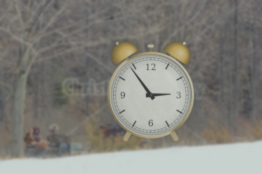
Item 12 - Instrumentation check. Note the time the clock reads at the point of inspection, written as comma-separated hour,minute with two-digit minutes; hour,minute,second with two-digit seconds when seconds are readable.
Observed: 2,54
